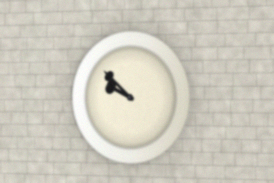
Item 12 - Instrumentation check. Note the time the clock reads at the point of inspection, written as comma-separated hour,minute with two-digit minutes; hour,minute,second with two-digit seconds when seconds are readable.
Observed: 9,52
